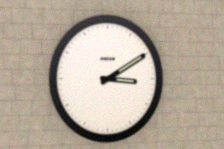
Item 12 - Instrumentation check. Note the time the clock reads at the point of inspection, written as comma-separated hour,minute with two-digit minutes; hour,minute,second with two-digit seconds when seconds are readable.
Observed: 3,10
